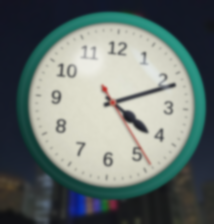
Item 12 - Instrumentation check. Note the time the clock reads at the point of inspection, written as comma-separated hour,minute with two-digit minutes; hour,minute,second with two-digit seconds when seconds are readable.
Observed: 4,11,24
